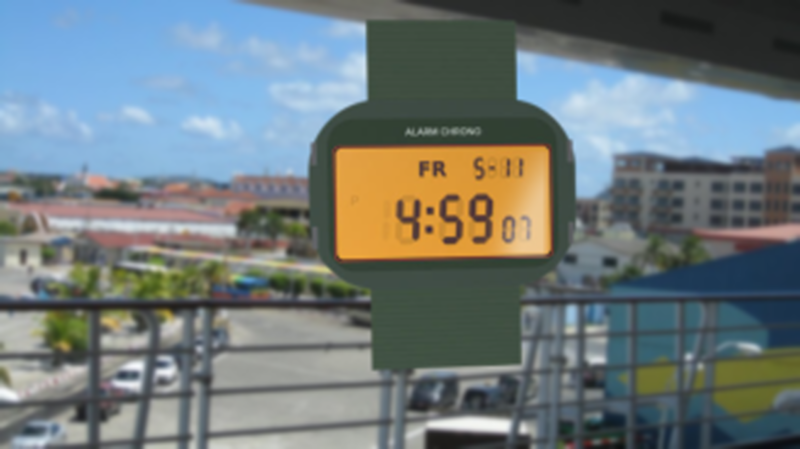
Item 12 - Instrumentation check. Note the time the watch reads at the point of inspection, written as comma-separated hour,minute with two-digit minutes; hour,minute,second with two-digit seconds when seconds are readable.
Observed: 4,59,07
